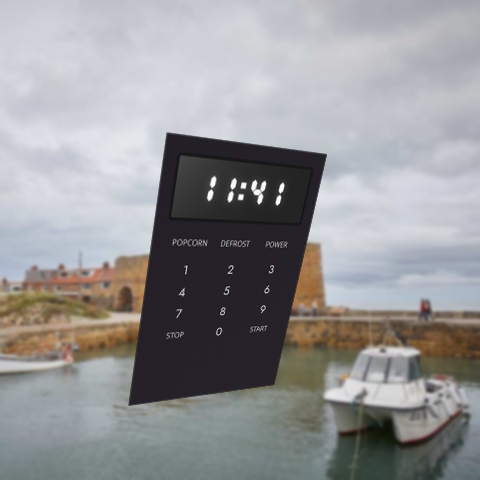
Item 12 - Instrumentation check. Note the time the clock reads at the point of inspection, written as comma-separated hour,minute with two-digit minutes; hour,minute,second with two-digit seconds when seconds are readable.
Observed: 11,41
